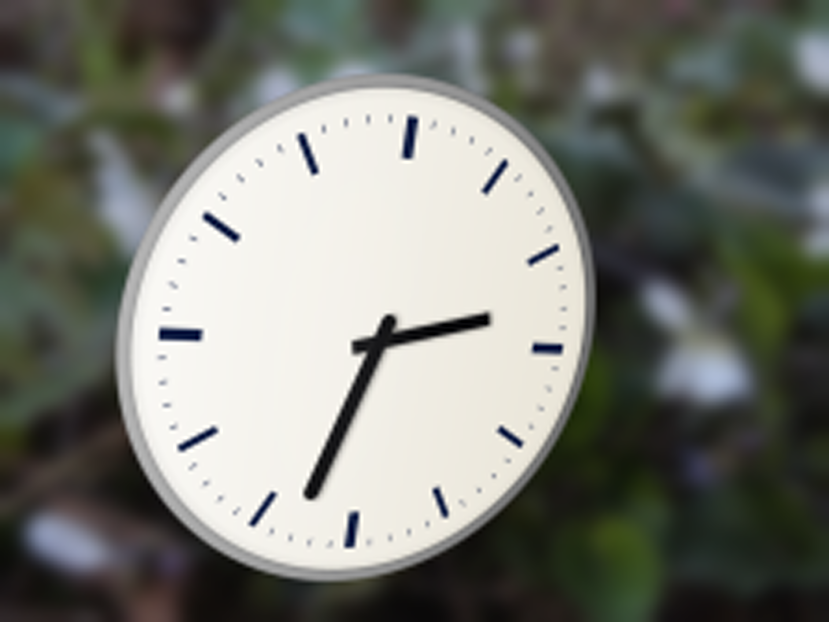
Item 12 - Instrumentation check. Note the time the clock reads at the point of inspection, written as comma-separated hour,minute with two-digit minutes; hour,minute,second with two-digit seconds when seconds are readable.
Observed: 2,33
